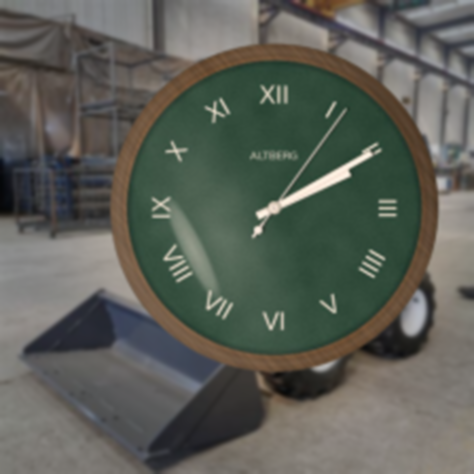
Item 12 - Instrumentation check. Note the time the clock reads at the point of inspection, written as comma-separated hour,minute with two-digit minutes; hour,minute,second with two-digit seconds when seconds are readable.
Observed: 2,10,06
